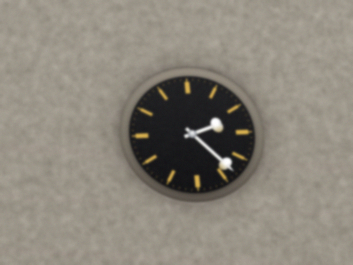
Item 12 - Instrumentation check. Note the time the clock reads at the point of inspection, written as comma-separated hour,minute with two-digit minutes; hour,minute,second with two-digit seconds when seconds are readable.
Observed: 2,23
